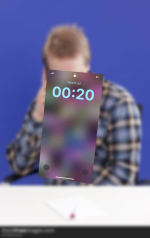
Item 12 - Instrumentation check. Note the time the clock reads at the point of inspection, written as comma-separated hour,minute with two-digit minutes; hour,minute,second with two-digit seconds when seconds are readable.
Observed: 0,20
